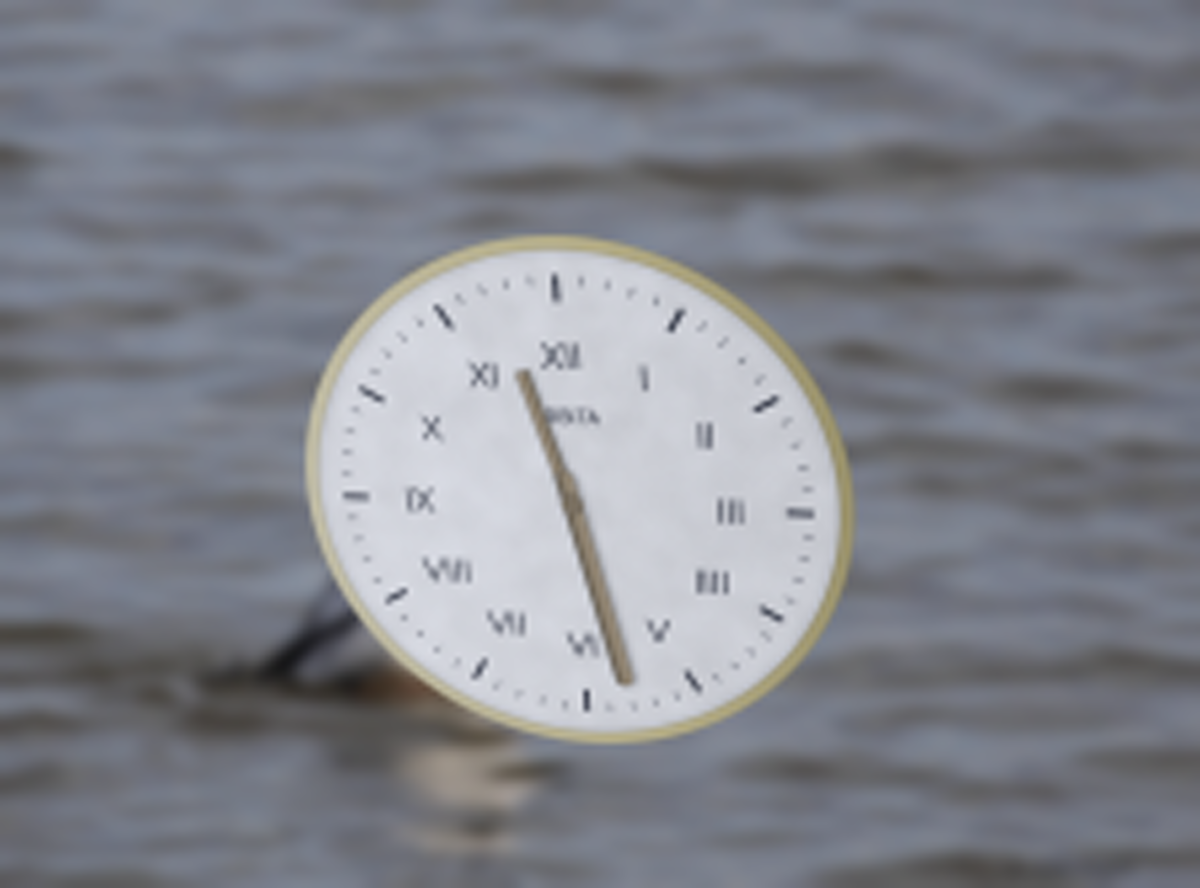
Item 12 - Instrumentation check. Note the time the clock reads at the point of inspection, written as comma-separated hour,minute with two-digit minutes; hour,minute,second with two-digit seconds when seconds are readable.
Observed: 11,28
